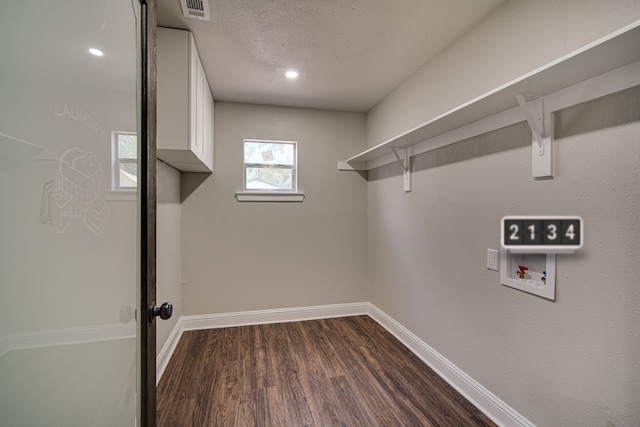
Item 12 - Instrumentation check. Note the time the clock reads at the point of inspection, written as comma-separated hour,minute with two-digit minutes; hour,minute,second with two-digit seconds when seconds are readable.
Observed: 21,34
